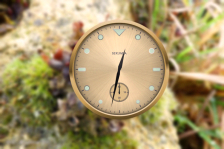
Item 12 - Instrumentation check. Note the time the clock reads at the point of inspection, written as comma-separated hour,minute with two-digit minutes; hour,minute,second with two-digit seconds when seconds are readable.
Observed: 12,32
